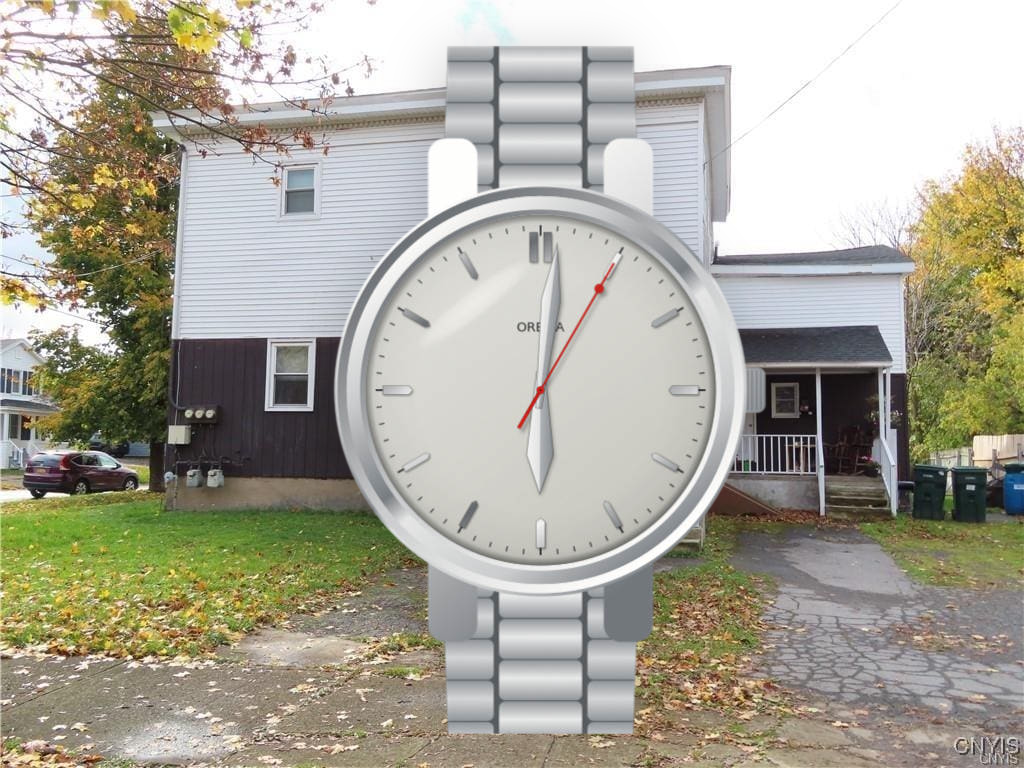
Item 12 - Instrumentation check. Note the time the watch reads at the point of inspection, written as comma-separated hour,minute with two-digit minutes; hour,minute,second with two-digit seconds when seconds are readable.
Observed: 6,01,05
